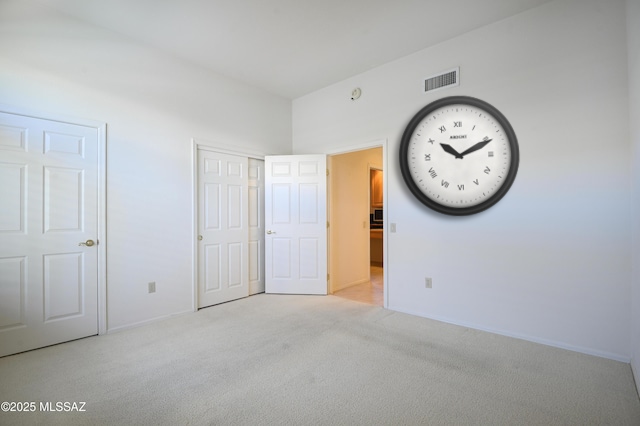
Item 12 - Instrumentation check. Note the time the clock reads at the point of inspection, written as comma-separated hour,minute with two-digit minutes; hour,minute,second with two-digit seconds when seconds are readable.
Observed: 10,11
